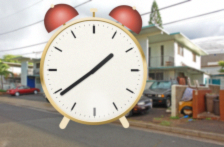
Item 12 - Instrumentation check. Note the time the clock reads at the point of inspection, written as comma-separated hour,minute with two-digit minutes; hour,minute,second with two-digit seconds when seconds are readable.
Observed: 1,39
